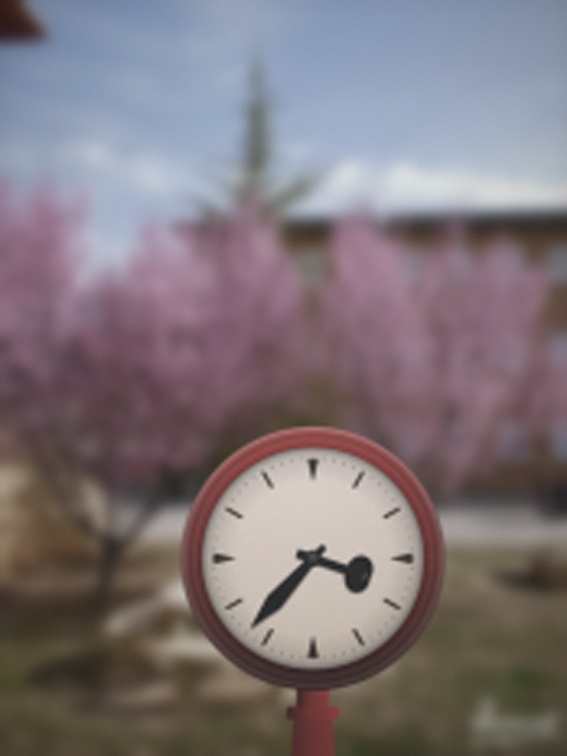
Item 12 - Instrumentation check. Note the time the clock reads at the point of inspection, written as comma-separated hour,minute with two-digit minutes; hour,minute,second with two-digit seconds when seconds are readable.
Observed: 3,37
